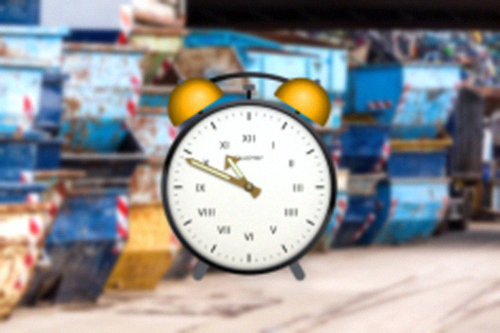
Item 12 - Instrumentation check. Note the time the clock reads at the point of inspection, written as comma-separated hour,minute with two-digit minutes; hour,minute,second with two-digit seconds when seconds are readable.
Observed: 10,49
